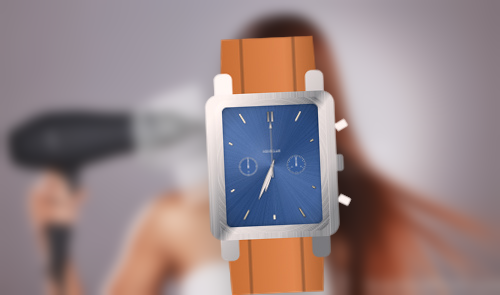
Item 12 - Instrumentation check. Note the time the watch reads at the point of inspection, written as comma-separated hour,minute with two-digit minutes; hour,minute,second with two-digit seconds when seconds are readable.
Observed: 6,34
